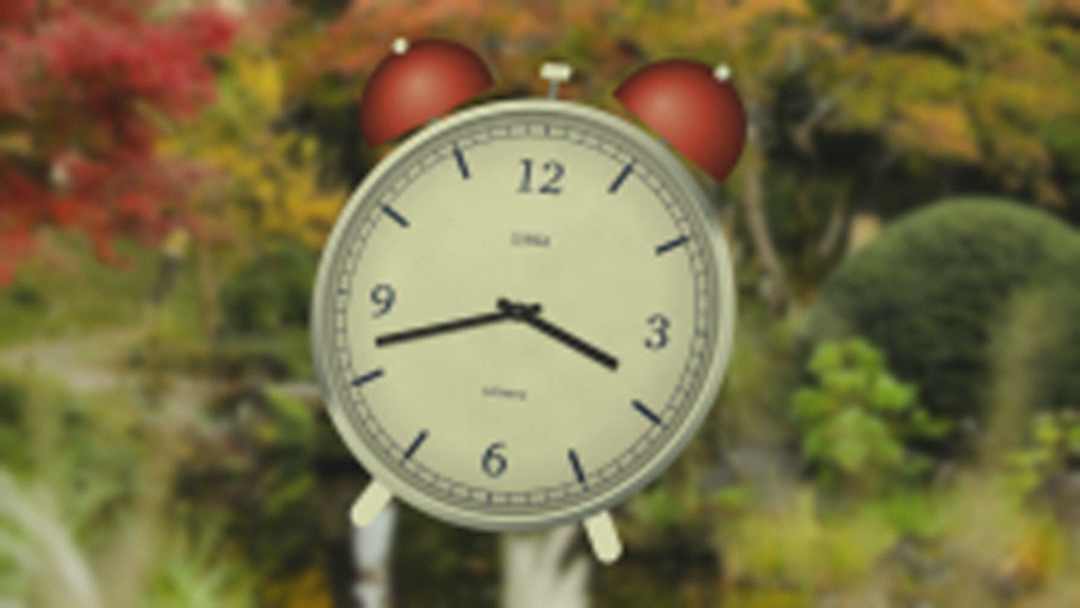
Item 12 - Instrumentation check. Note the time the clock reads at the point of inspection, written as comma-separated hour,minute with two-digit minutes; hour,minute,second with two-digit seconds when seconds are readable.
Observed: 3,42
